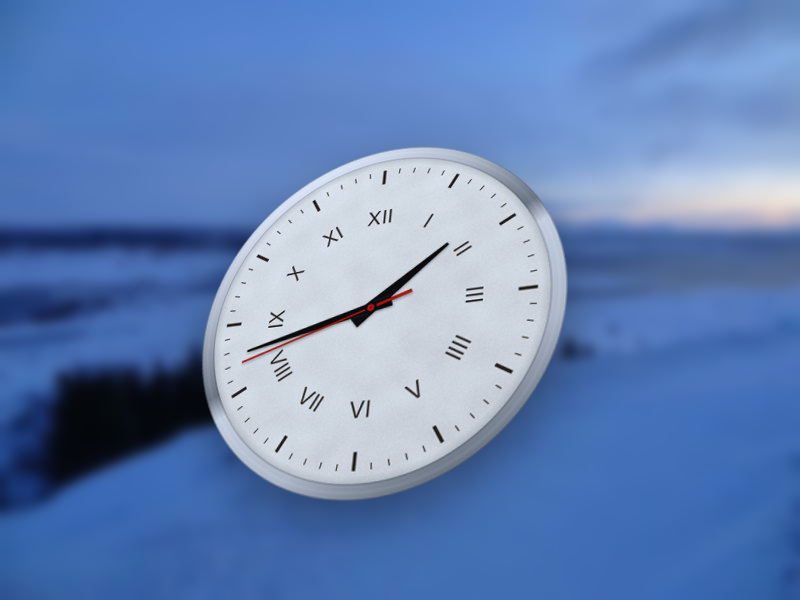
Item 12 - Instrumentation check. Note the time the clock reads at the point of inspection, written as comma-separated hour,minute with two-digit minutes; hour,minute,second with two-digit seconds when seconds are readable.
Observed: 1,42,42
